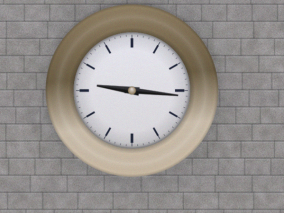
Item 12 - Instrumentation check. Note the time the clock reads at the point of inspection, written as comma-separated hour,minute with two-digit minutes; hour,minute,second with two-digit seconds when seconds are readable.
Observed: 9,16
